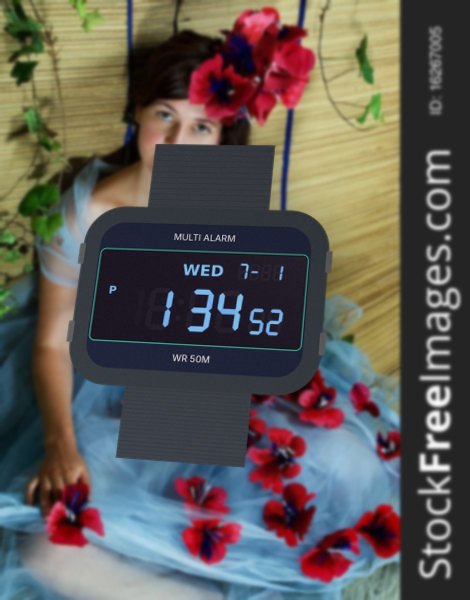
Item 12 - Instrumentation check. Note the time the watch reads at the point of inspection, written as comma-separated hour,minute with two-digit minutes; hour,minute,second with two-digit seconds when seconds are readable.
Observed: 1,34,52
